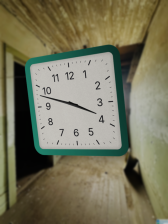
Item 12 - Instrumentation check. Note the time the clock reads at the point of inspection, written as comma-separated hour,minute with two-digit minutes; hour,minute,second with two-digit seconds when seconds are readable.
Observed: 3,48
